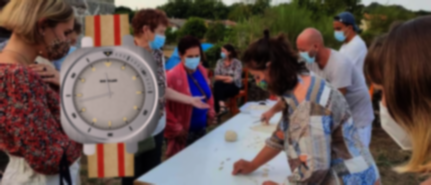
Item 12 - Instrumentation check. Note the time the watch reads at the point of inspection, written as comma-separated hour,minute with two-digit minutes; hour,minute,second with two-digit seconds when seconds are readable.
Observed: 11,43
